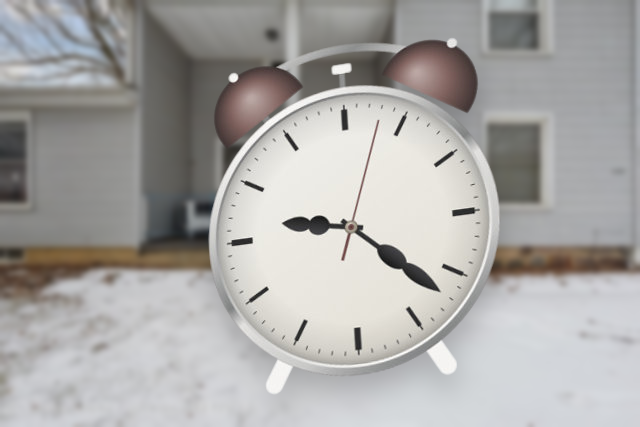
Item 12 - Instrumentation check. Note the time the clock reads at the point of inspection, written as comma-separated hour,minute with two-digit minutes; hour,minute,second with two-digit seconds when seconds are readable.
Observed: 9,22,03
